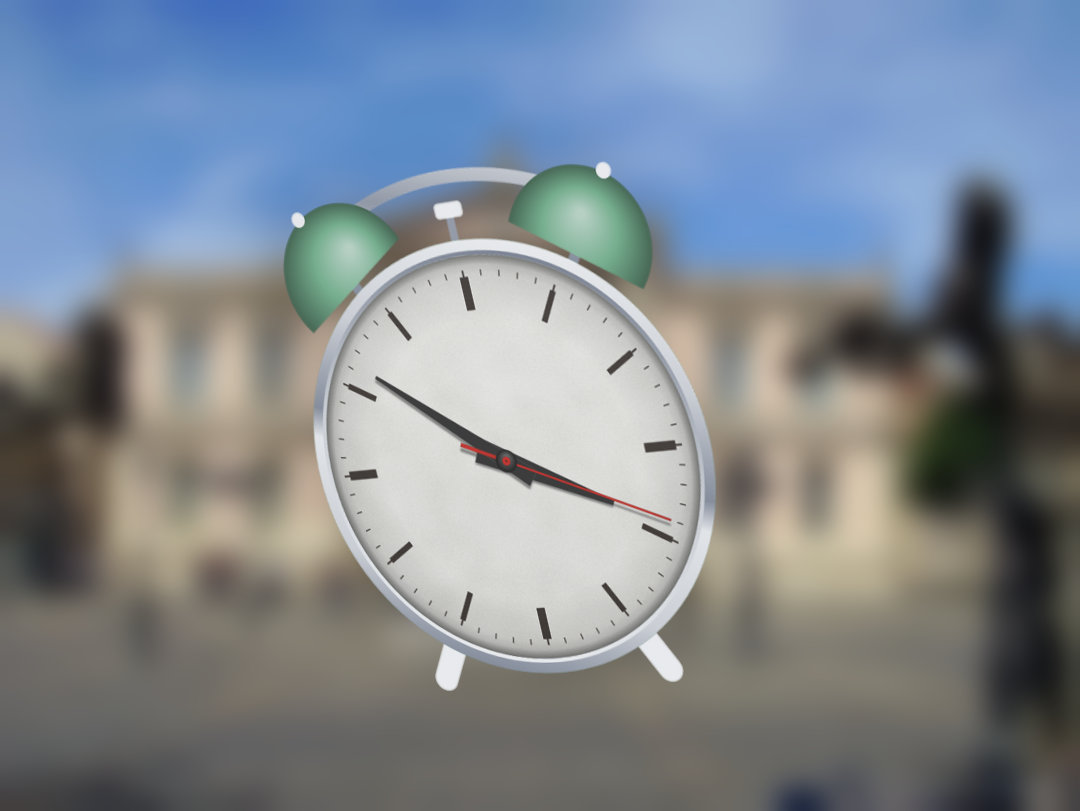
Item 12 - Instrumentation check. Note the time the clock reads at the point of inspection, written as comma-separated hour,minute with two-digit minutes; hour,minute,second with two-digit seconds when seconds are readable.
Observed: 3,51,19
